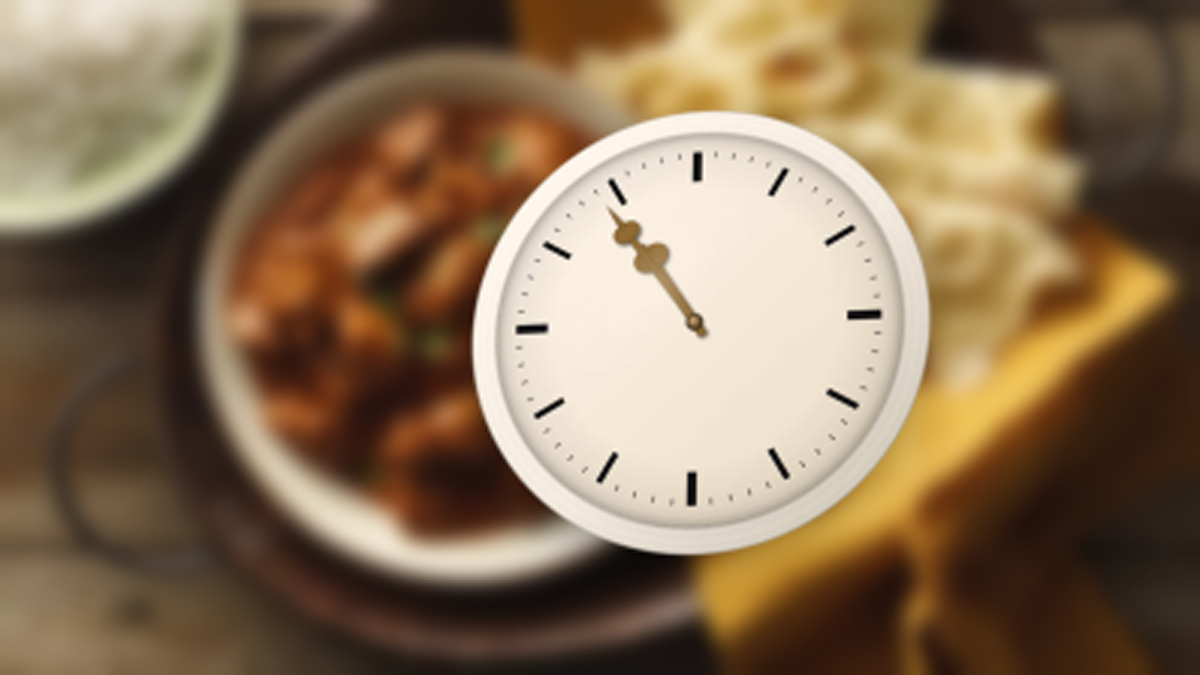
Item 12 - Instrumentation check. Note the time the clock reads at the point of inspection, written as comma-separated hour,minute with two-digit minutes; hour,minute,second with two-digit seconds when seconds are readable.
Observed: 10,54
